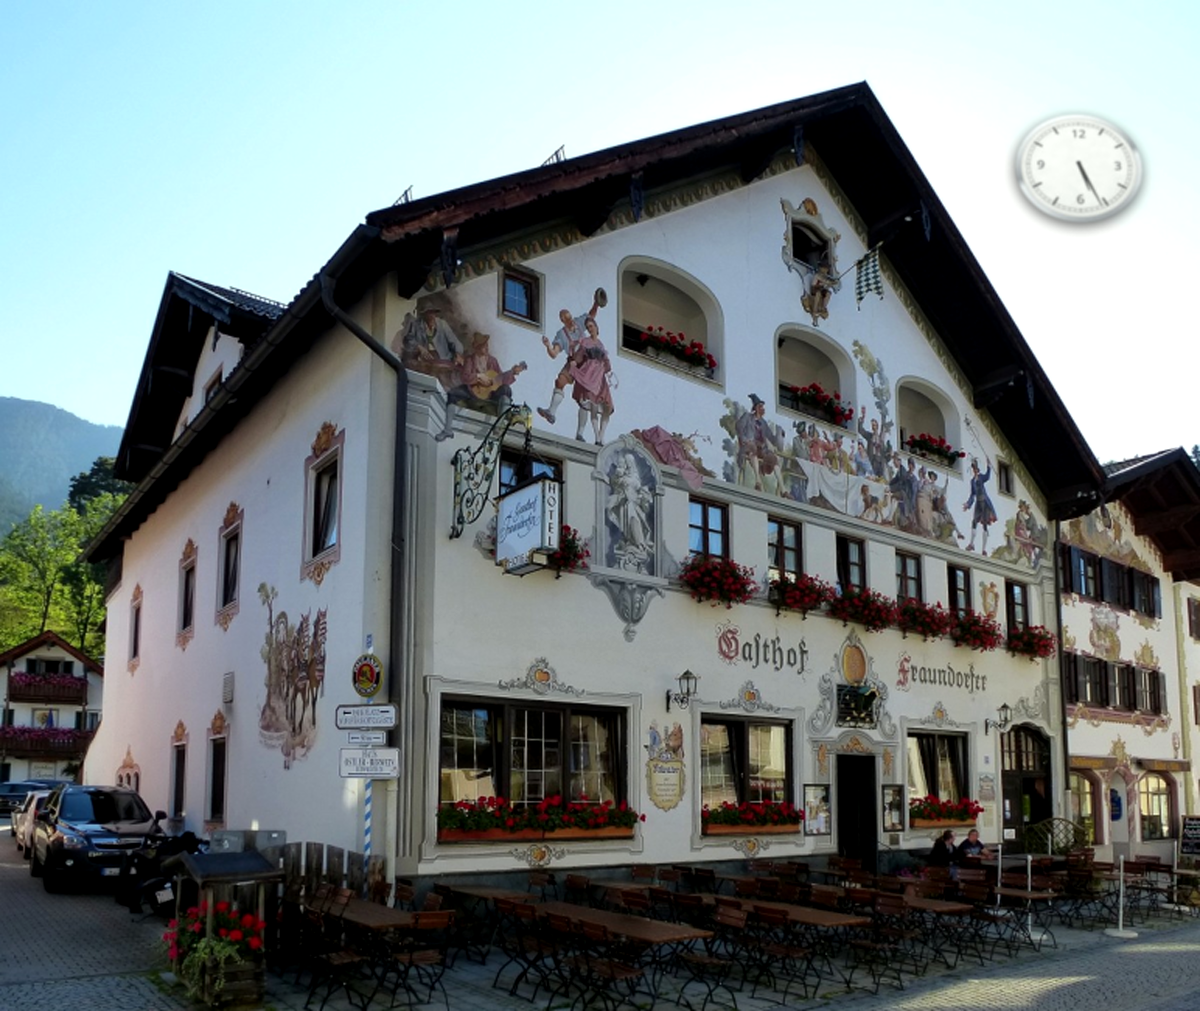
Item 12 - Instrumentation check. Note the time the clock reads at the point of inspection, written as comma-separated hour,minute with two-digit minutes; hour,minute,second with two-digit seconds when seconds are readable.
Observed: 5,26
